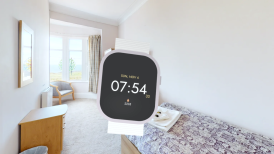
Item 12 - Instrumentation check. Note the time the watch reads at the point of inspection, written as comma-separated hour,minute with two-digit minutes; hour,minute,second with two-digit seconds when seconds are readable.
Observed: 7,54
